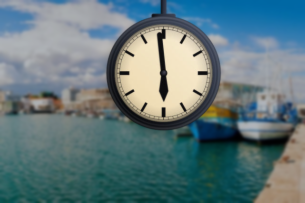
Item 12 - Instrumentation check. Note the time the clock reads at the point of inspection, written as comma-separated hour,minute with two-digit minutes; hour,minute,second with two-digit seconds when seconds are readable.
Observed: 5,59
